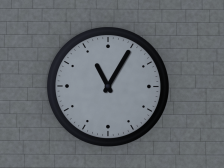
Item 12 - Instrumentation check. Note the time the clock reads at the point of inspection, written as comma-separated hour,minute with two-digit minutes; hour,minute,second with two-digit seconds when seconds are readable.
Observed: 11,05
